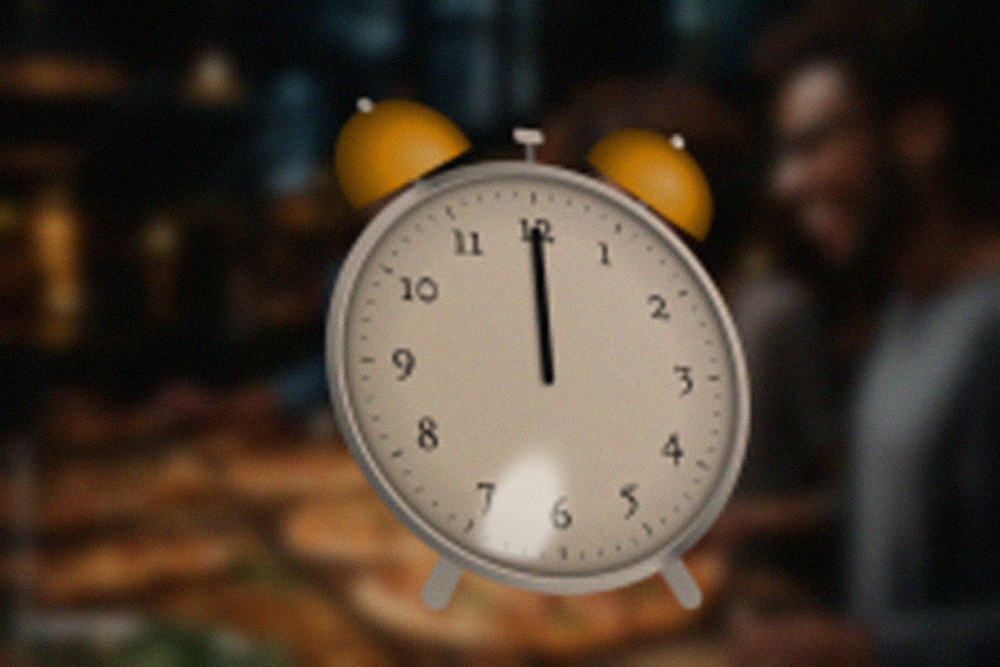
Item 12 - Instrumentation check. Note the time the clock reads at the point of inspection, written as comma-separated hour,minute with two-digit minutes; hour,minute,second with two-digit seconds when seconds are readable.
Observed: 12,00
